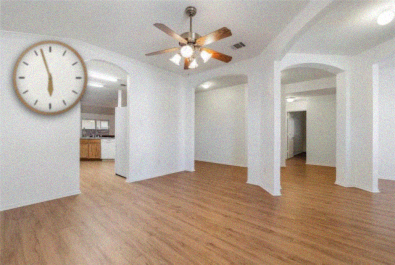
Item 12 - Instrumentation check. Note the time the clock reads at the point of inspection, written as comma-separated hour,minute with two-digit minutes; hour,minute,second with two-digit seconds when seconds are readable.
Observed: 5,57
